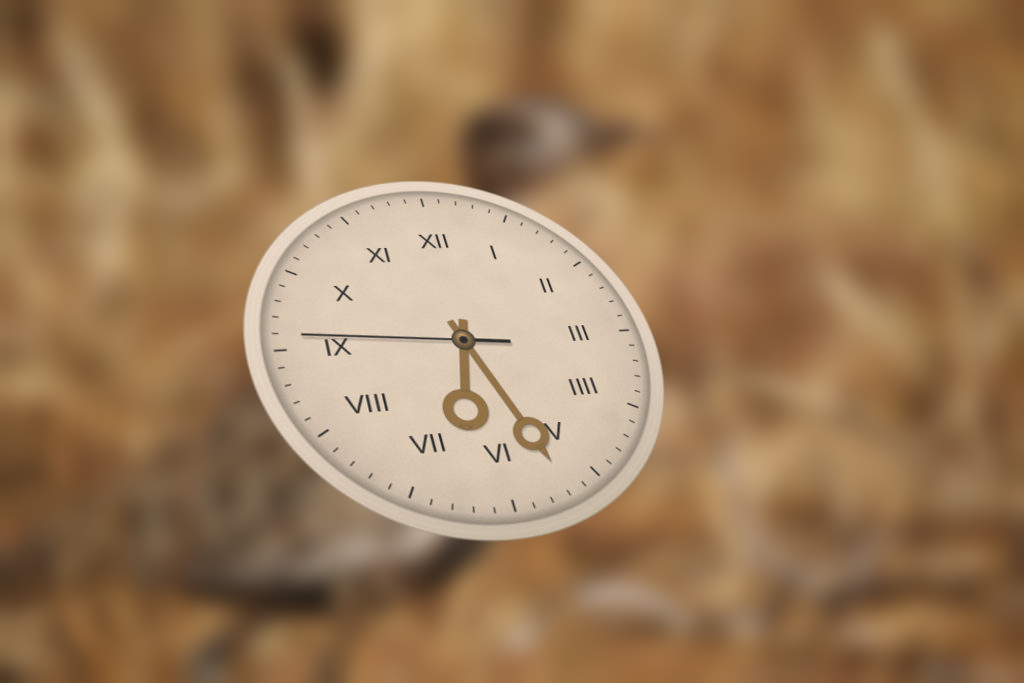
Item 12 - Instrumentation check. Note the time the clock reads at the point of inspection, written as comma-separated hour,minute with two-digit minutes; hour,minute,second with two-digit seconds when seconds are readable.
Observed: 6,26,46
